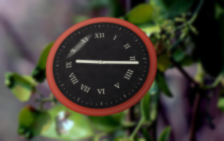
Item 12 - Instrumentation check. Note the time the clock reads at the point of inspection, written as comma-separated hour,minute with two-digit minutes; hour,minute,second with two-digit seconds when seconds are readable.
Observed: 9,16
